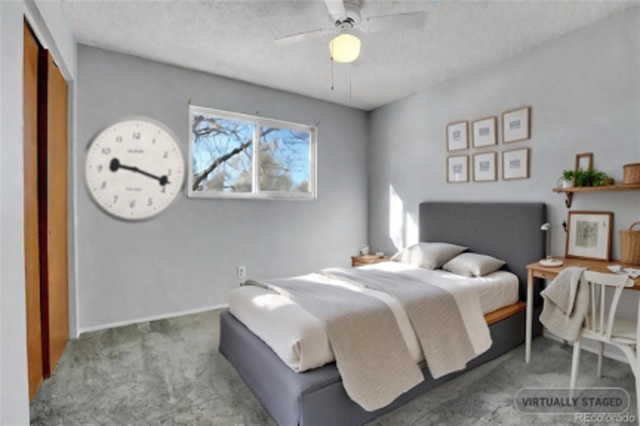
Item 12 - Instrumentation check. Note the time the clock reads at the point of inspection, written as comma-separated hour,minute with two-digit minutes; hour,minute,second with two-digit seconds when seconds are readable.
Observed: 9,18
